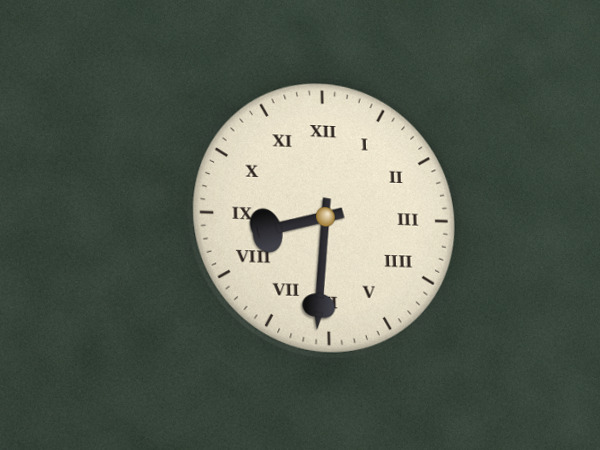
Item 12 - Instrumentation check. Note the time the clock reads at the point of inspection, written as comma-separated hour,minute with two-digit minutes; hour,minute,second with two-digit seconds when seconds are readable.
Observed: 8,31
